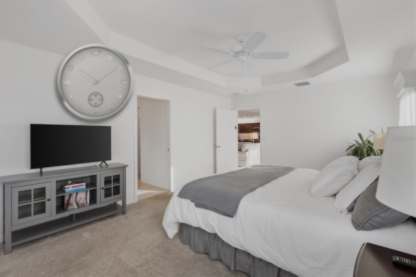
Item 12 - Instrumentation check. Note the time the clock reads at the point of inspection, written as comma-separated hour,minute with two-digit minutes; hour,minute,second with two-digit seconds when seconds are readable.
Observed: 10,09
